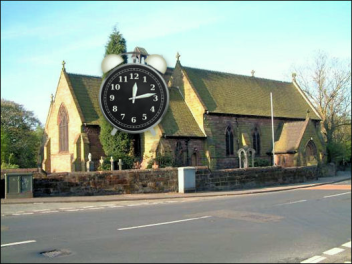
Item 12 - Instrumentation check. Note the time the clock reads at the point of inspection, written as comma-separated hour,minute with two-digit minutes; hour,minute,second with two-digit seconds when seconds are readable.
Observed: 12,13
